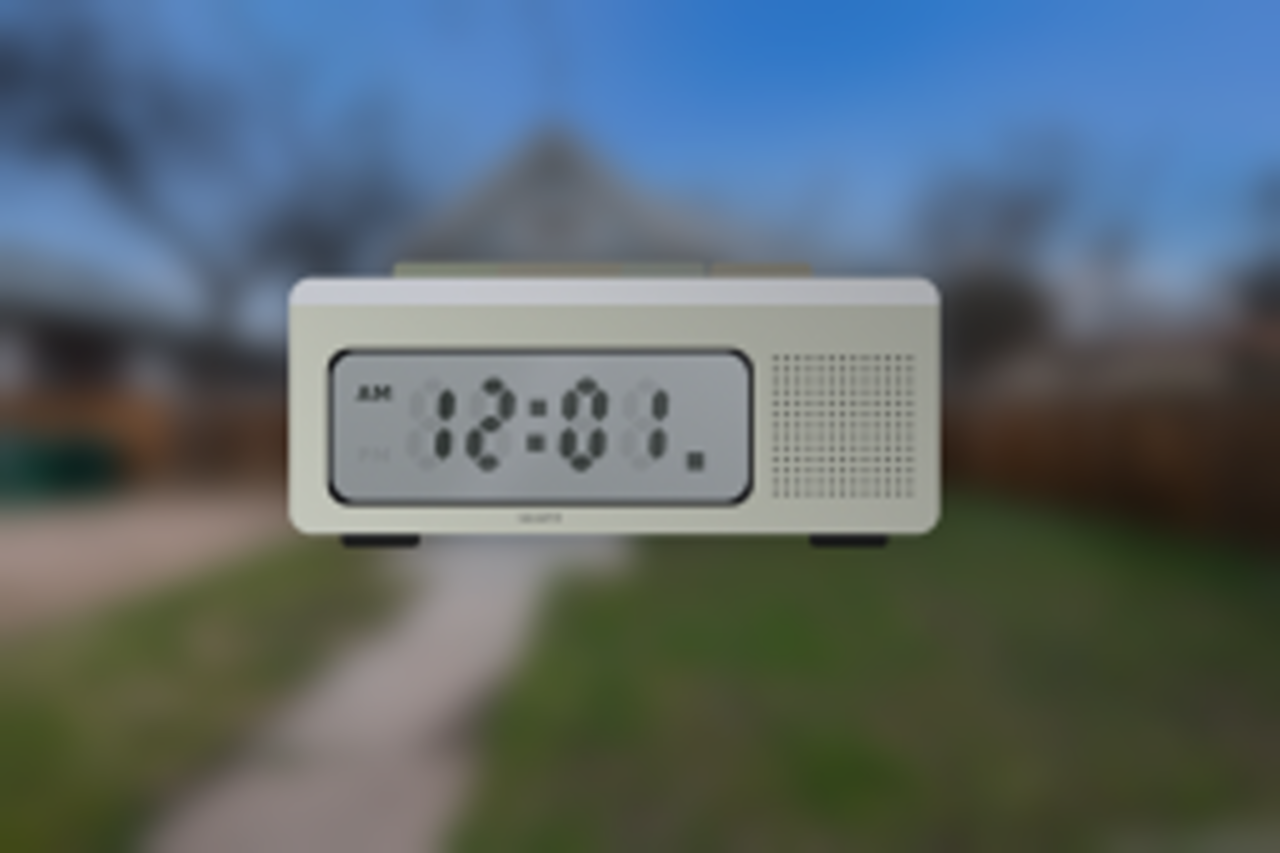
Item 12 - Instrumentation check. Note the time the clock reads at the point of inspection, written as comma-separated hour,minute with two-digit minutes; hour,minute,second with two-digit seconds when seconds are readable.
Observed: 12,01
